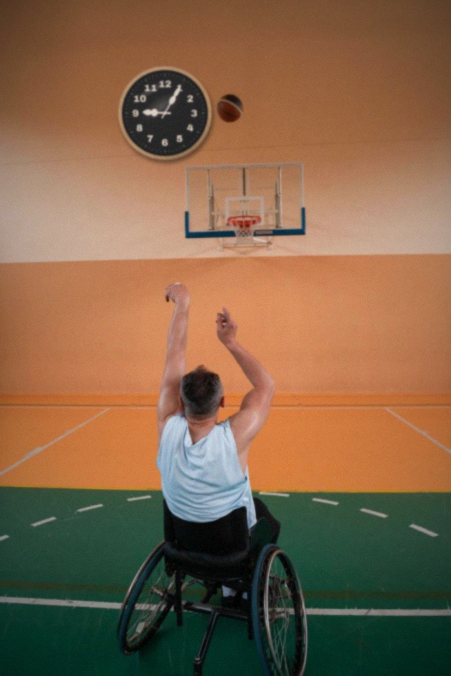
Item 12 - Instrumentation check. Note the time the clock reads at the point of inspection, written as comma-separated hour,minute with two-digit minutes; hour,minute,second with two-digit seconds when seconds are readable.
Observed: 9,05
